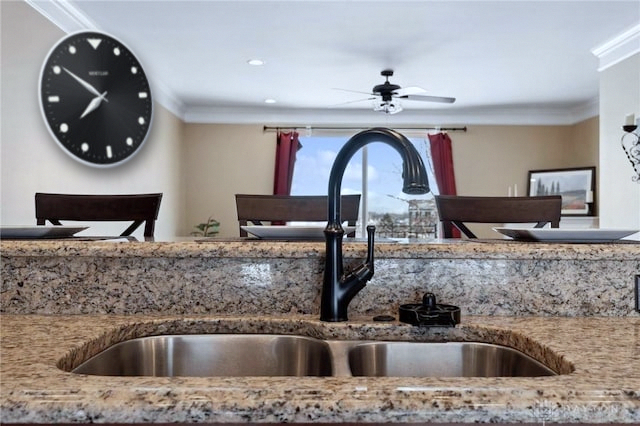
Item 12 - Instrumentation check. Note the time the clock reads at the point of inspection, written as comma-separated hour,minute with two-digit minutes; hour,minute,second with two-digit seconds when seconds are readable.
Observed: 7,51
